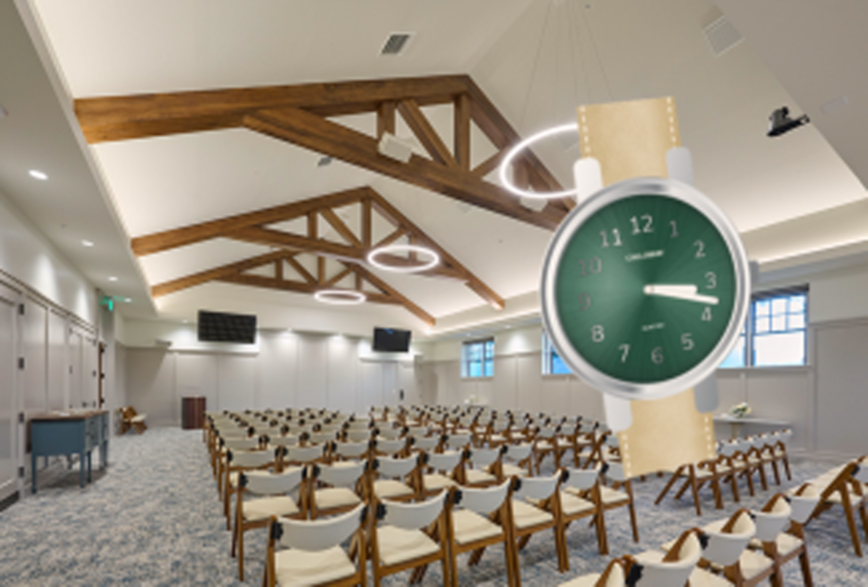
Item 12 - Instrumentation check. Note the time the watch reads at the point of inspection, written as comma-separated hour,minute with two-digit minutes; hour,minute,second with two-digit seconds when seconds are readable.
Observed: 3,18
